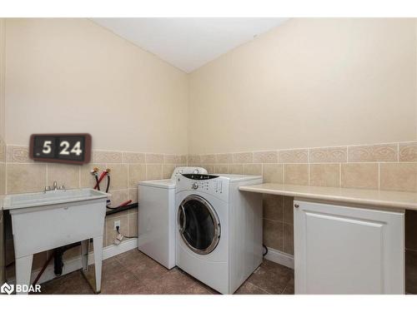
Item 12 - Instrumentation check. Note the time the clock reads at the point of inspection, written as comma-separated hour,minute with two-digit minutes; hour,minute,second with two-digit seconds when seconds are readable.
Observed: 5,24
